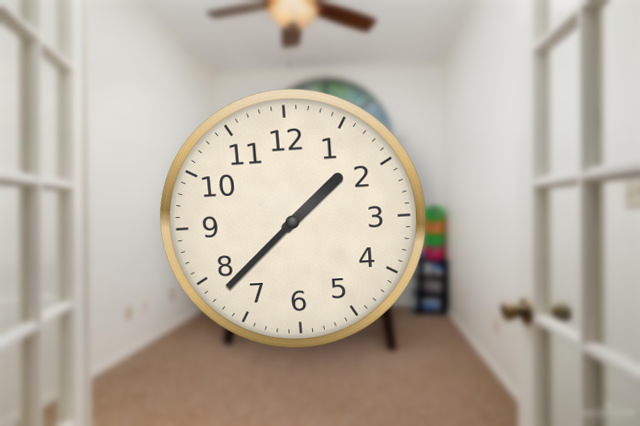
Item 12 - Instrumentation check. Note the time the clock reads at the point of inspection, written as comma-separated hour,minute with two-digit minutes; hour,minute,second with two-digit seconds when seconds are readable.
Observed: 1,38
